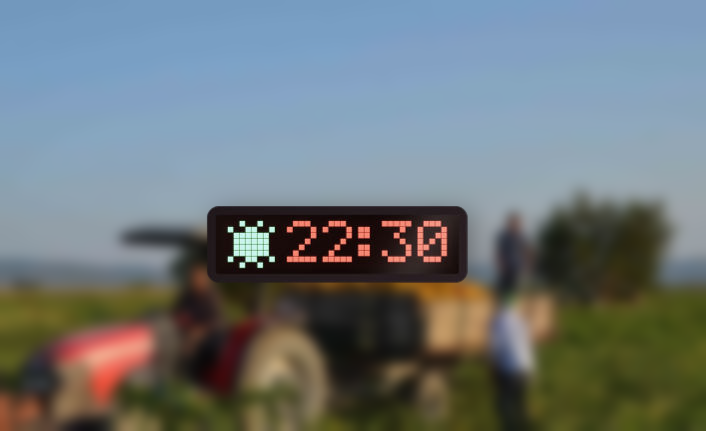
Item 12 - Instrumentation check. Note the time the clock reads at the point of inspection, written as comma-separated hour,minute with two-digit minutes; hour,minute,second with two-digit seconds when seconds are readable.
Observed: 22,30
